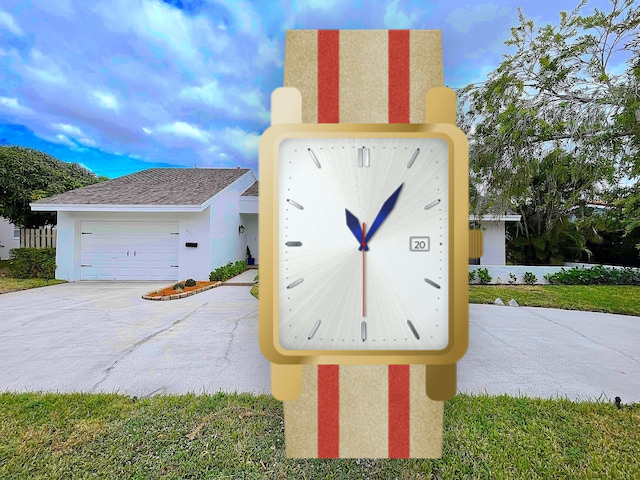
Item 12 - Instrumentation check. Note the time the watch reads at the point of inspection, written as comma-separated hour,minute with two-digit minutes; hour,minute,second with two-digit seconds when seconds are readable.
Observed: 11,05,30
